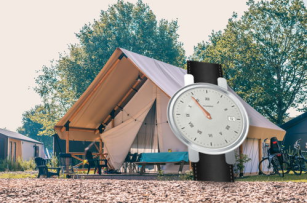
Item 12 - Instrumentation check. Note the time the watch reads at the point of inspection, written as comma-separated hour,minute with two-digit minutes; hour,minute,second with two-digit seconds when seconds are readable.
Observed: 10,54
